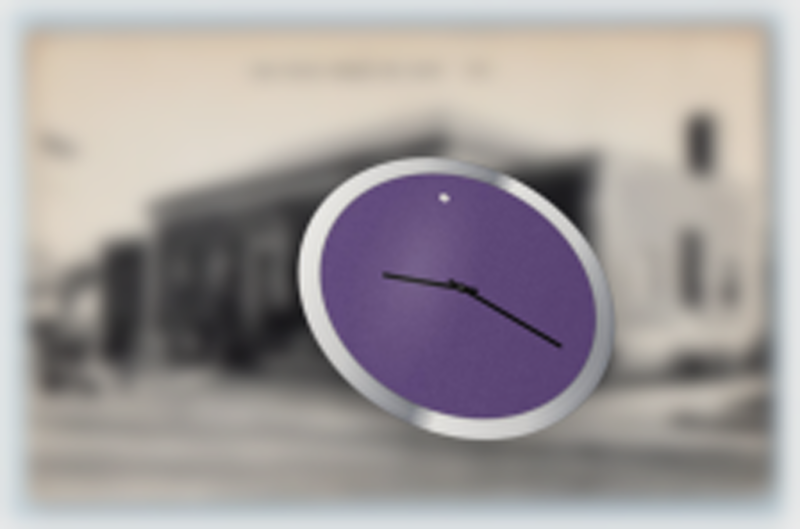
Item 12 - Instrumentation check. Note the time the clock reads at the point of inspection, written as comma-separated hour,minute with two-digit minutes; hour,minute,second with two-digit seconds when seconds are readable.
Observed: 9,21
